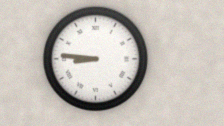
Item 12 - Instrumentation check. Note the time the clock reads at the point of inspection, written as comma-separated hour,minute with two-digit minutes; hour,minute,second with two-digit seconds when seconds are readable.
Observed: 8,46
